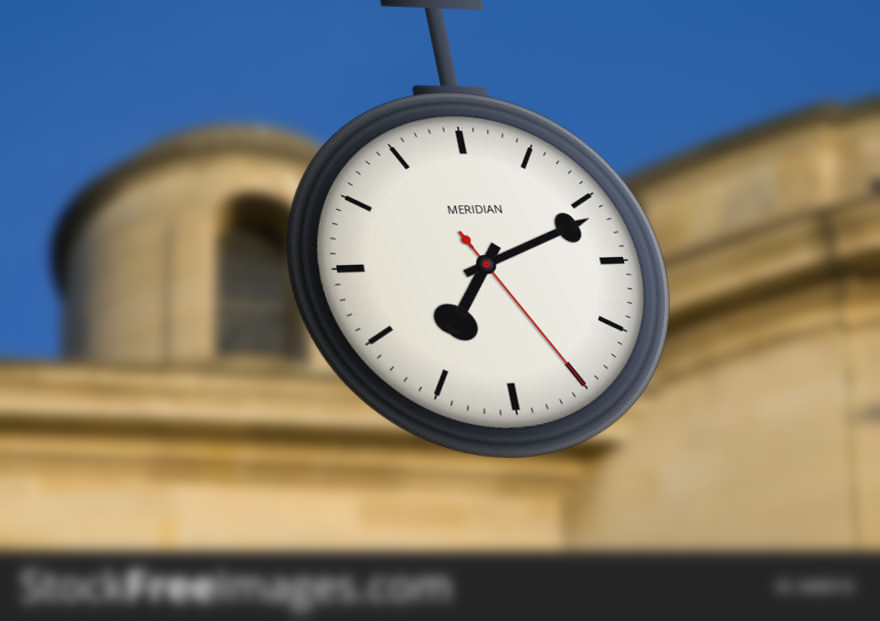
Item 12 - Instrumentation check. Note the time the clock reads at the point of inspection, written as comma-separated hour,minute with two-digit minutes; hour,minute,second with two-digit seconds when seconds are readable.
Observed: 7,11,25
